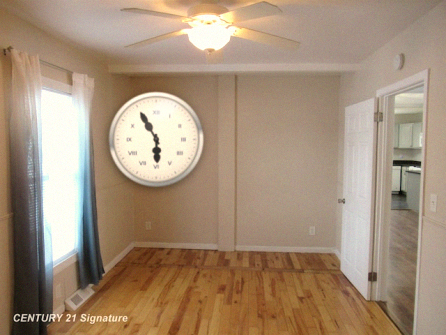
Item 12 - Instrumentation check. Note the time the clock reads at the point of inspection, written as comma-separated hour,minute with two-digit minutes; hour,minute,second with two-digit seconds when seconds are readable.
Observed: 5,55
